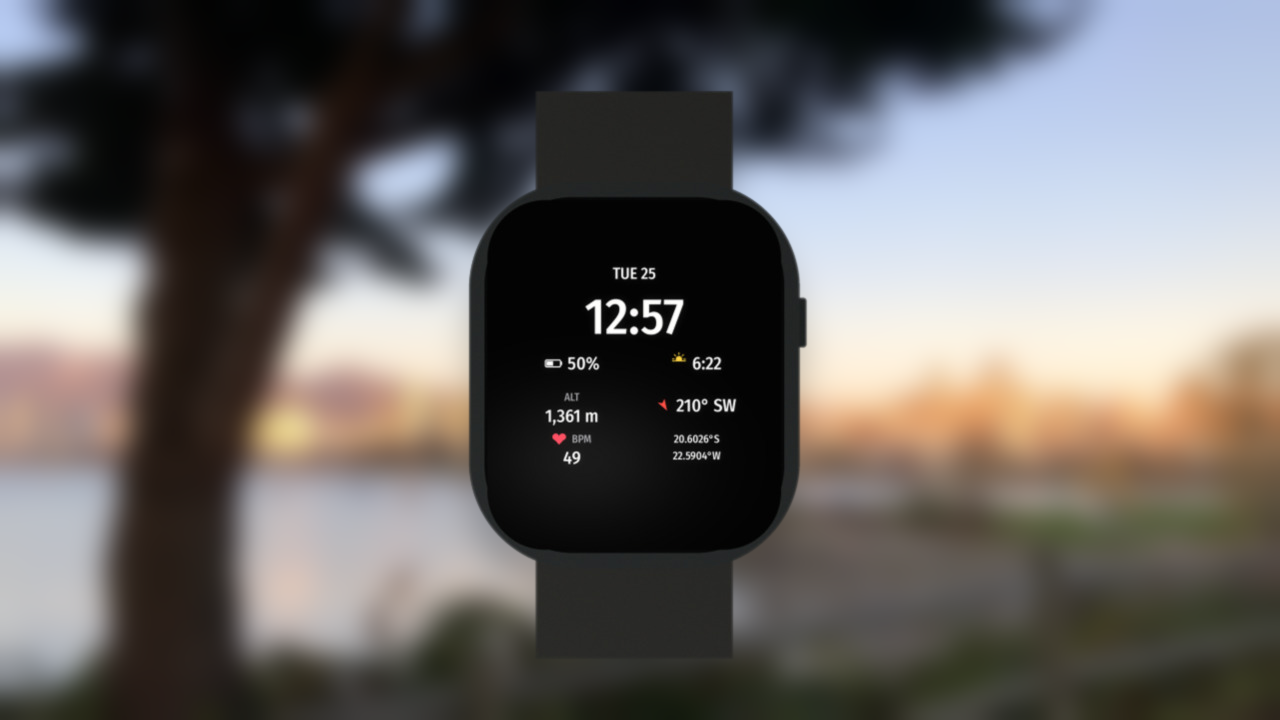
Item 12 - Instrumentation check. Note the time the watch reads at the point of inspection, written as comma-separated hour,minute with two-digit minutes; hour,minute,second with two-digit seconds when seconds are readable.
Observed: 12,57
